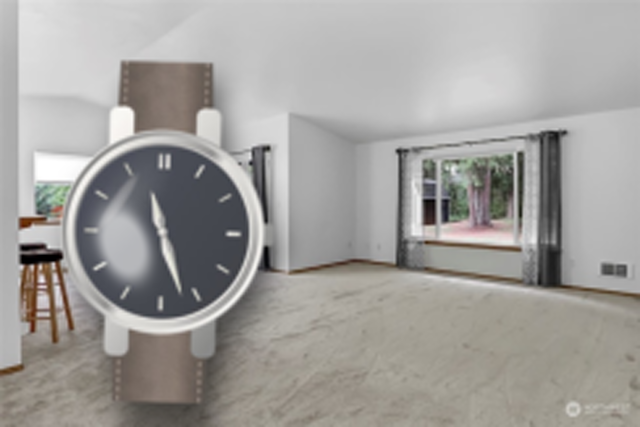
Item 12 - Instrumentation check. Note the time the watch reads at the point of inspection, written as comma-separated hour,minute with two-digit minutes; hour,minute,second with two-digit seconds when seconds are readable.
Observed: 11,27
